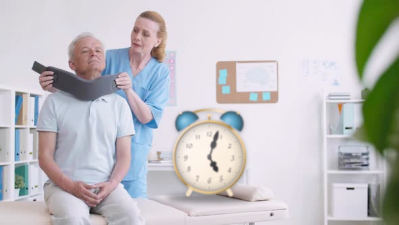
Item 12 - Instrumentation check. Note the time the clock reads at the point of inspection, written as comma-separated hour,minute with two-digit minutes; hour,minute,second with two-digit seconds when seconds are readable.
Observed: 5,03
